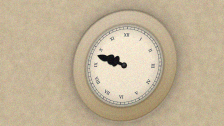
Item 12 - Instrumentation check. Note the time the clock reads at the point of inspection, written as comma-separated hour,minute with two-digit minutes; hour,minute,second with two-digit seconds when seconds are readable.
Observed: 9,48
